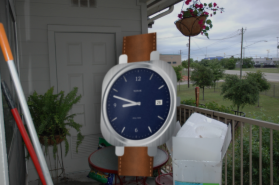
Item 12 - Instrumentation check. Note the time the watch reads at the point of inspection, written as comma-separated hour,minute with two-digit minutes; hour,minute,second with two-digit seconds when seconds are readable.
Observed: 8,48
